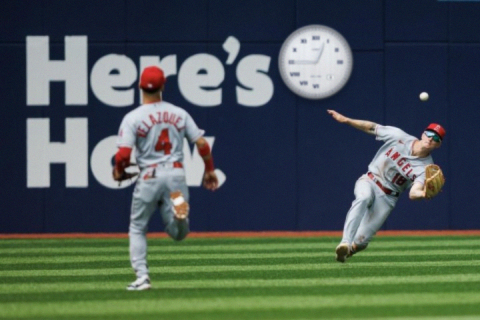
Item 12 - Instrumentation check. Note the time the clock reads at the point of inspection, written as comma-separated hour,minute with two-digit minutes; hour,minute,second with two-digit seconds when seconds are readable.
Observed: 12,45
